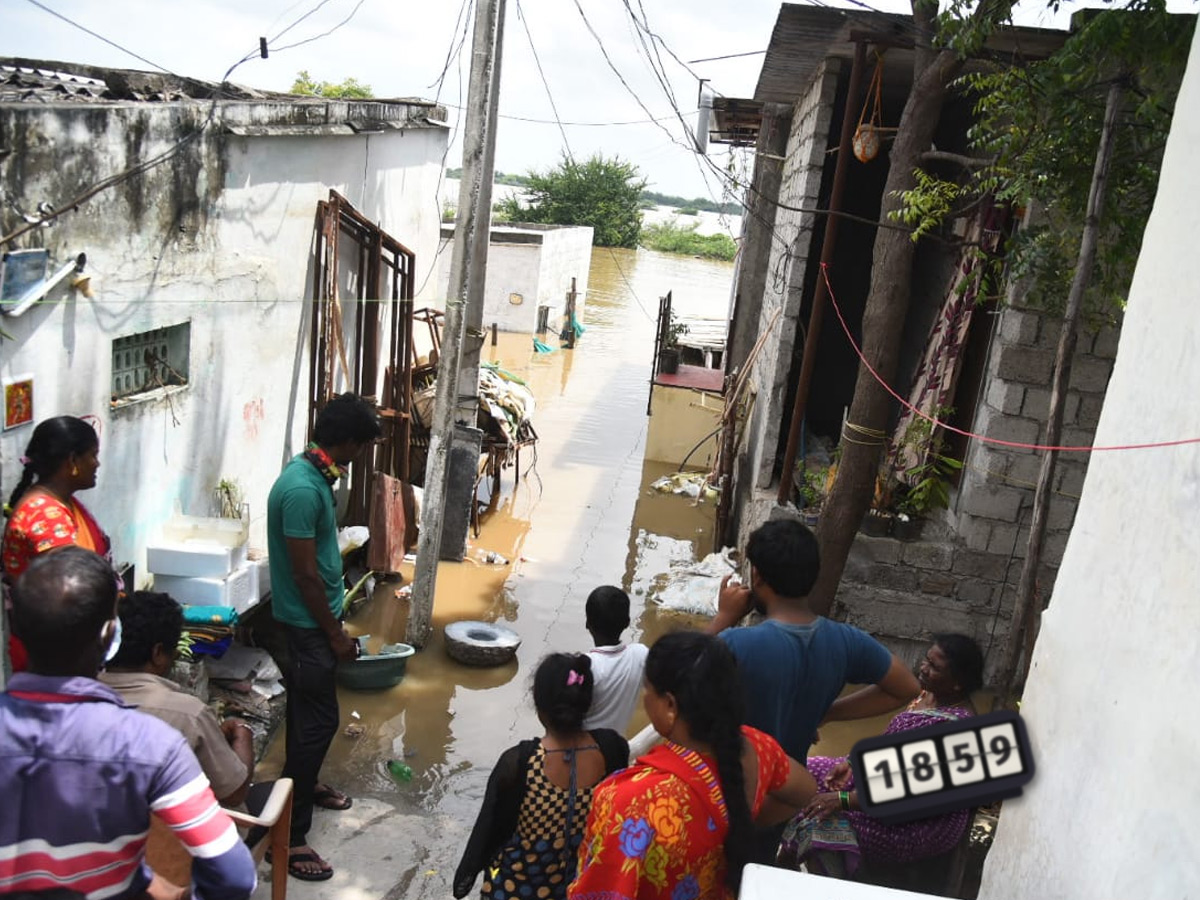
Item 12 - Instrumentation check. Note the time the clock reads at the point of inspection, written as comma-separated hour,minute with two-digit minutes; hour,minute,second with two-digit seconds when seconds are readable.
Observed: 18,59
